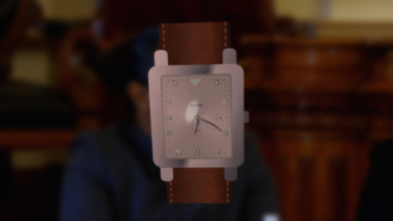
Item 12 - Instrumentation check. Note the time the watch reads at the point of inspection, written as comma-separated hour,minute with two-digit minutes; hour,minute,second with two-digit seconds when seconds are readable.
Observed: 6,20
